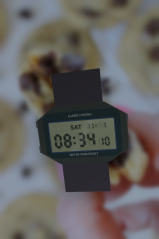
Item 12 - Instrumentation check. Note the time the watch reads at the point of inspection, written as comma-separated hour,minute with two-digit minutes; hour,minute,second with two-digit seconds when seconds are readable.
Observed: 8,34,10
